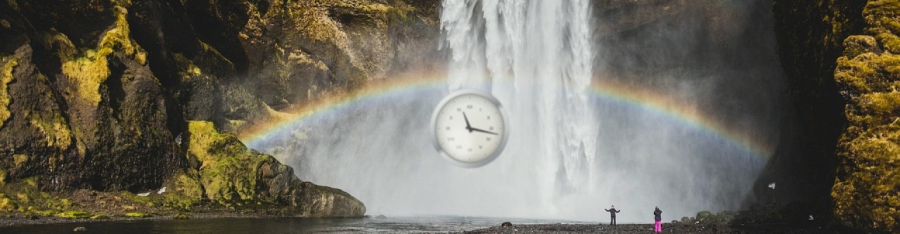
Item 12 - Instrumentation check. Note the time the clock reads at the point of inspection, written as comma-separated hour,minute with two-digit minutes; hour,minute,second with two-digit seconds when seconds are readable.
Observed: 11,17
